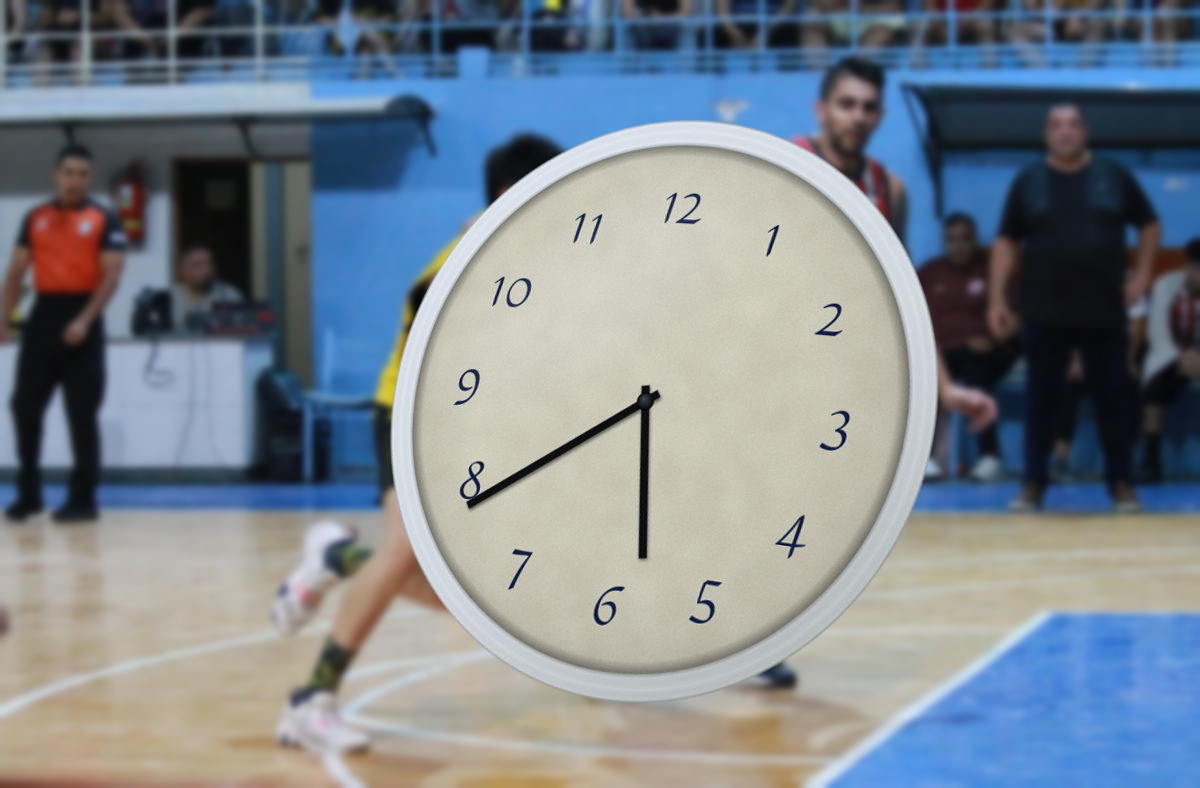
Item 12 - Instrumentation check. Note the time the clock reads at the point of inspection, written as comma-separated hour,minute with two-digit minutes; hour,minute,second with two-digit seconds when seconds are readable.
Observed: 5,39
